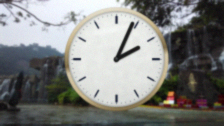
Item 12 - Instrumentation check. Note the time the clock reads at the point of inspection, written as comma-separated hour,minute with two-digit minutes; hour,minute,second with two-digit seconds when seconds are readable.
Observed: 2,04
